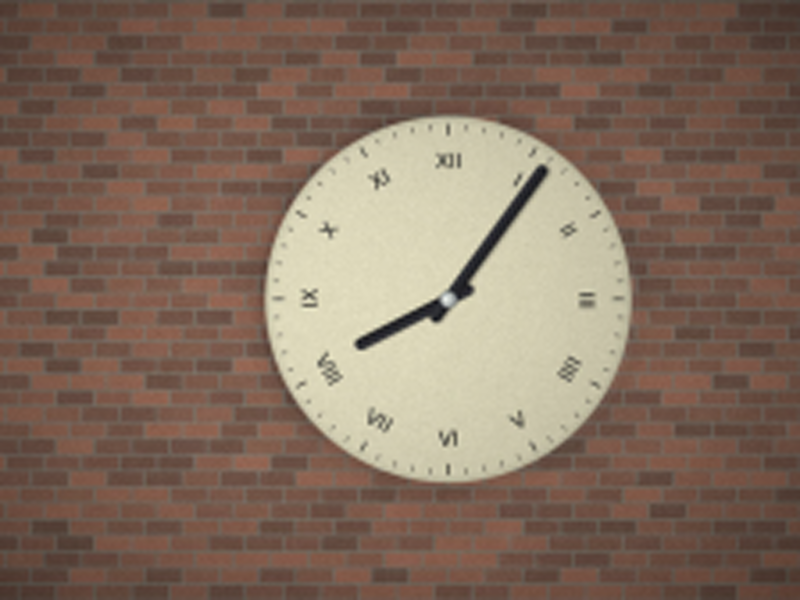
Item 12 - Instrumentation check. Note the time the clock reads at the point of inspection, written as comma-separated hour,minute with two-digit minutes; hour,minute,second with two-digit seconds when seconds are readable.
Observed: 8,06
